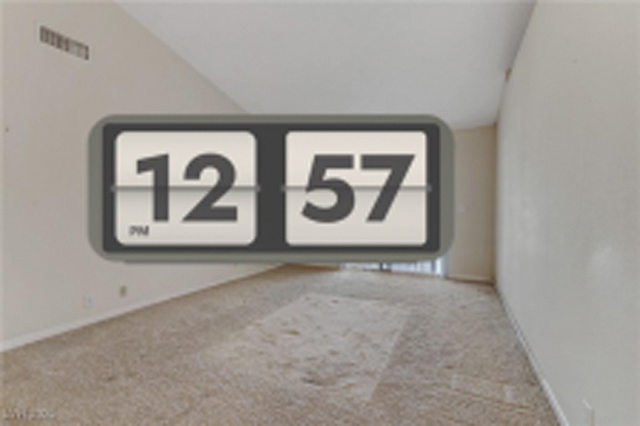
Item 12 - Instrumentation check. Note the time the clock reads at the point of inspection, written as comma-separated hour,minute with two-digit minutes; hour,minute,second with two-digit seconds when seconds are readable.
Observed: 12,57
